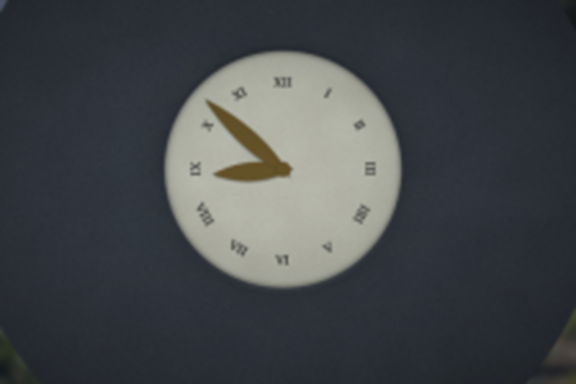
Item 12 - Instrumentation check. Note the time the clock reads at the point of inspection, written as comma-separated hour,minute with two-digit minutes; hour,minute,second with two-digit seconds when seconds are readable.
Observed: 8,52
